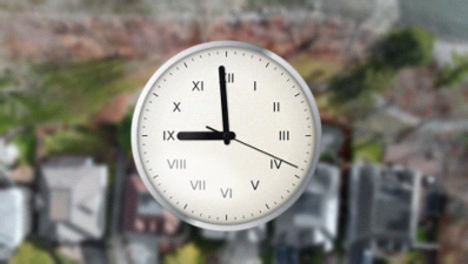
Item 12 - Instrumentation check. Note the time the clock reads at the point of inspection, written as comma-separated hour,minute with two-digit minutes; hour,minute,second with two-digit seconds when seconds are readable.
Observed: 8,59,19
